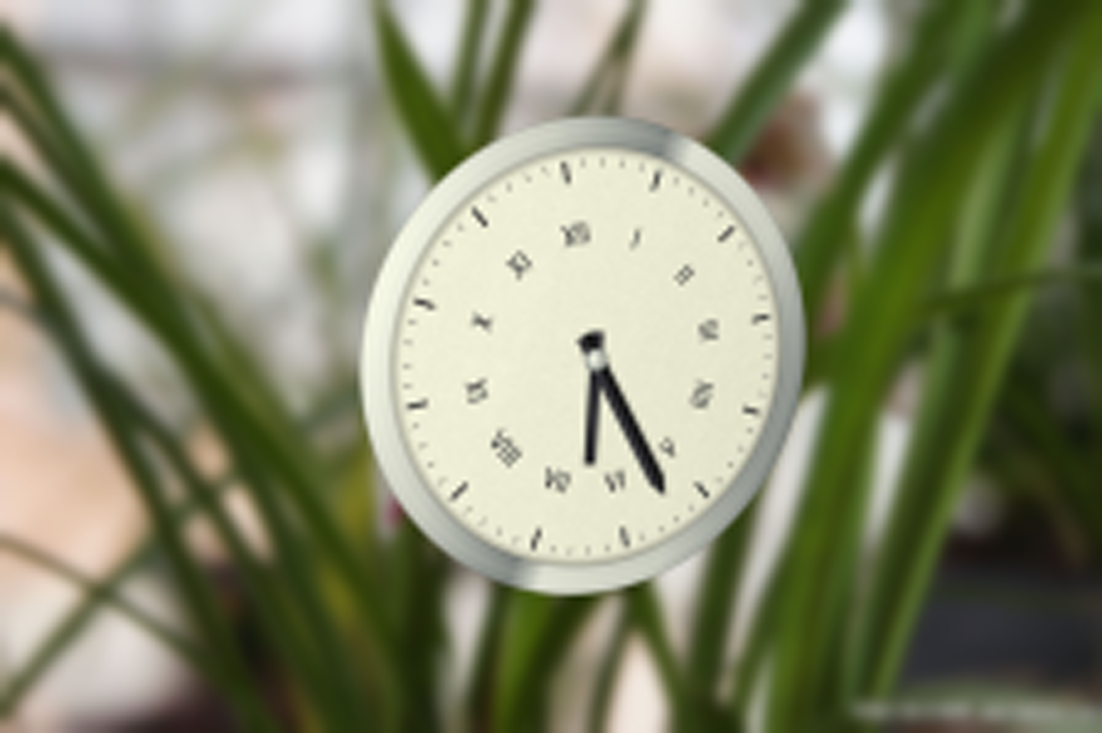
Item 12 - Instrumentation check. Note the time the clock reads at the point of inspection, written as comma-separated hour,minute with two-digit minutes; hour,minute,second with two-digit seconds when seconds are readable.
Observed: 6,27
